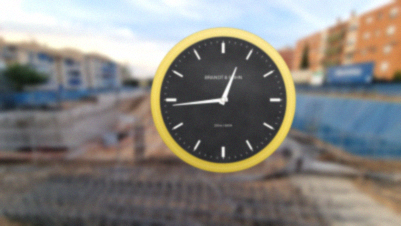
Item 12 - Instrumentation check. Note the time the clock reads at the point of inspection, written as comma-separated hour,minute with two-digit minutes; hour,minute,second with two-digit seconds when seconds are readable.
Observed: 12,44
